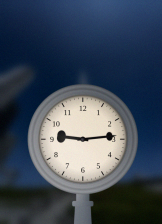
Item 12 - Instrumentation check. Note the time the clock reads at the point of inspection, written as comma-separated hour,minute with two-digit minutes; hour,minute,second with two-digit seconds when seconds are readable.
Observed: 9,14
